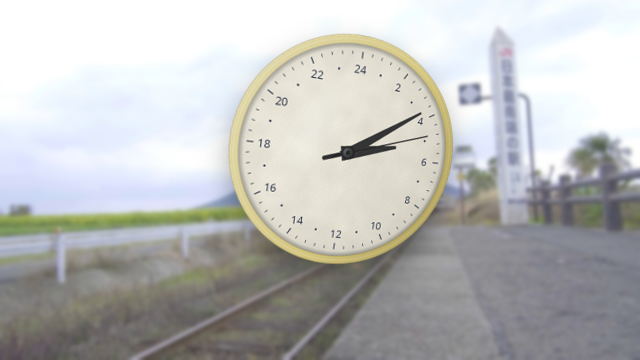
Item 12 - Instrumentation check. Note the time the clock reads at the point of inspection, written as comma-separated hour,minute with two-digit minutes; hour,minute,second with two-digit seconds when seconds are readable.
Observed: 5,09,12
